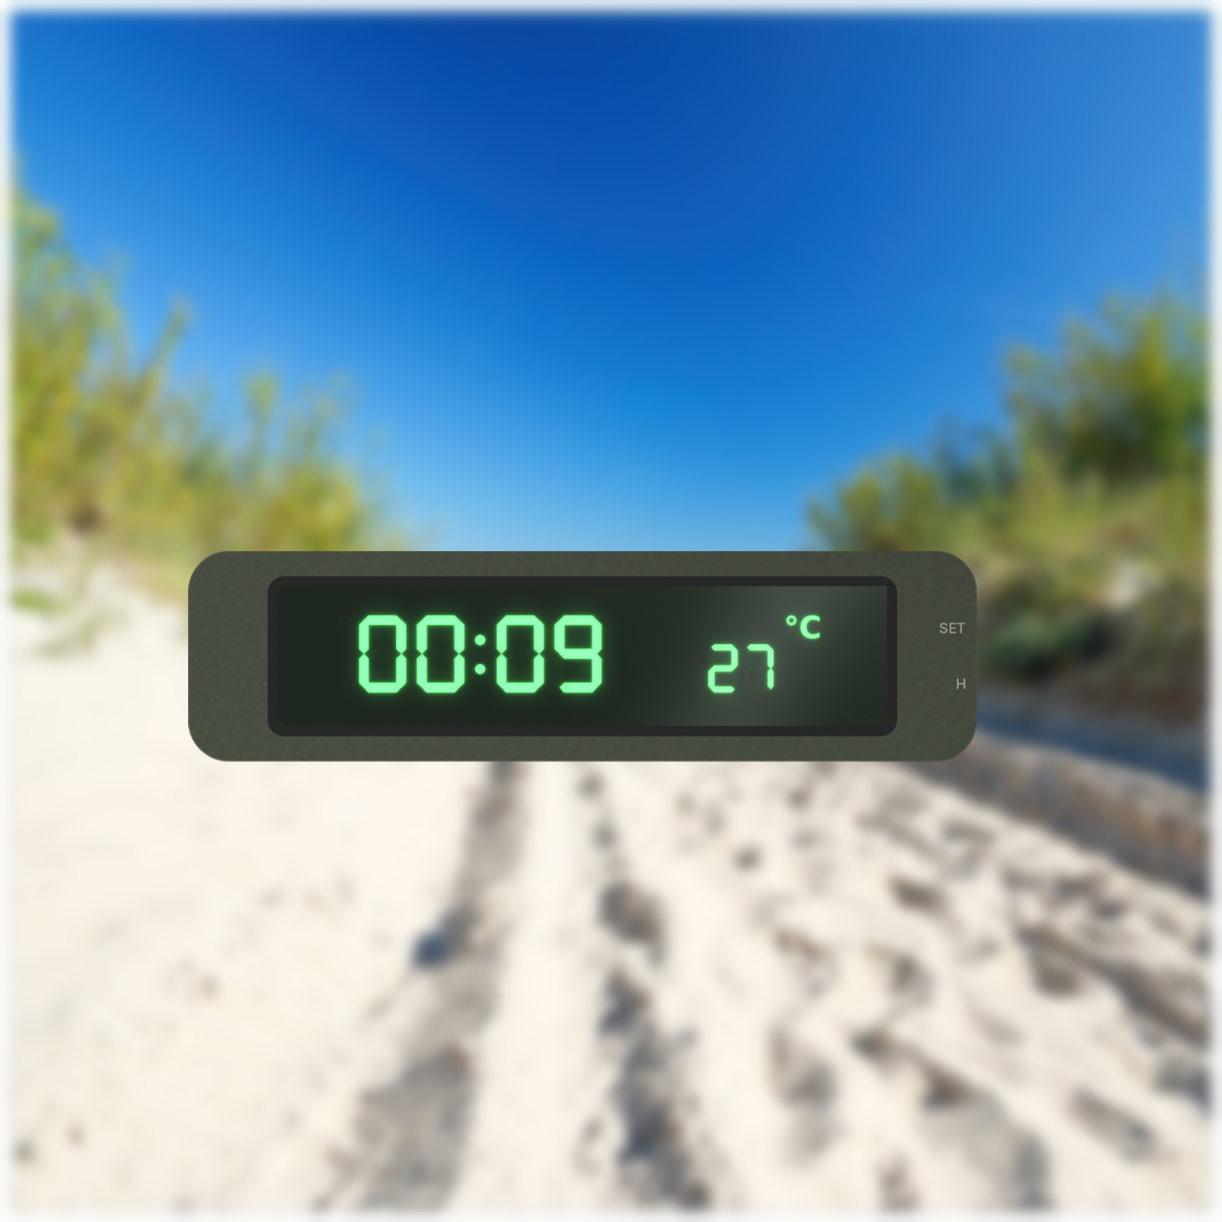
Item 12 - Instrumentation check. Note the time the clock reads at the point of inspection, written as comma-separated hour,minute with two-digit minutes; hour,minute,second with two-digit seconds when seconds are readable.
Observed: 0,09
